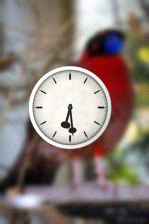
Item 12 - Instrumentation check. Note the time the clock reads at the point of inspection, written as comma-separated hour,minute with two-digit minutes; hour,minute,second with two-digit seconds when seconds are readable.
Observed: 6,29
